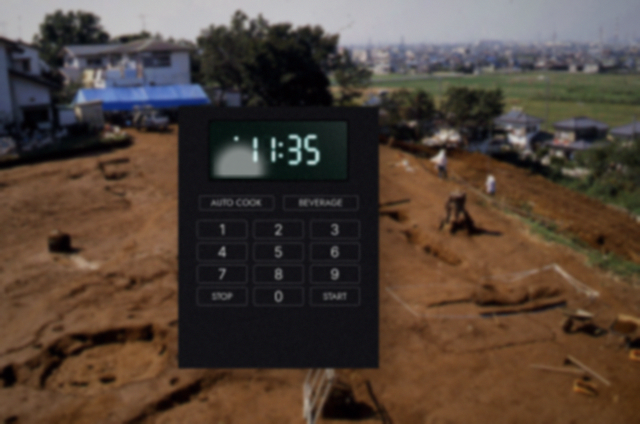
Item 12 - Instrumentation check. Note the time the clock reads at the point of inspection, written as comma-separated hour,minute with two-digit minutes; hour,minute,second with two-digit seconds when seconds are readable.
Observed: 11,35
